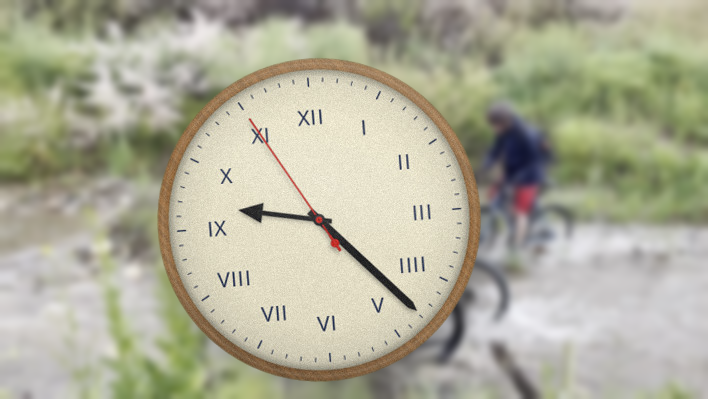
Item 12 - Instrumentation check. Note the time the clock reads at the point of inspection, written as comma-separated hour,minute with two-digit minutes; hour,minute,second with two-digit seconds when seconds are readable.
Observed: 9,22,55
